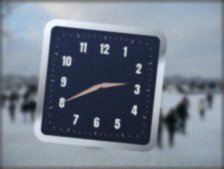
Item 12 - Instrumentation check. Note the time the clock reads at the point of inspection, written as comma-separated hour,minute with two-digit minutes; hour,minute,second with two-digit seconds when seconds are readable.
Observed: 2,40
